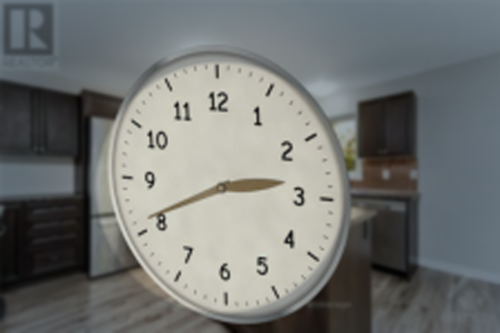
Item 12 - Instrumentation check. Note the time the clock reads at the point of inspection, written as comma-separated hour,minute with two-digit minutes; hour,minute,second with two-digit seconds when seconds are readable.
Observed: 2,41
